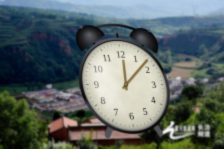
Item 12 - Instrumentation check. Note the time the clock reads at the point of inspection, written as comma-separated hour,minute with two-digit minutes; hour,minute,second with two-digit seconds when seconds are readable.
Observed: 12,08
